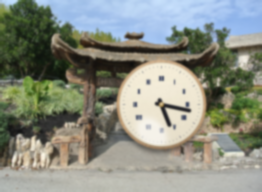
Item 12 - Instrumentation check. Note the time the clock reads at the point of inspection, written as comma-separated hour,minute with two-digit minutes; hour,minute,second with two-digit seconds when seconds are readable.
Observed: 5,17
